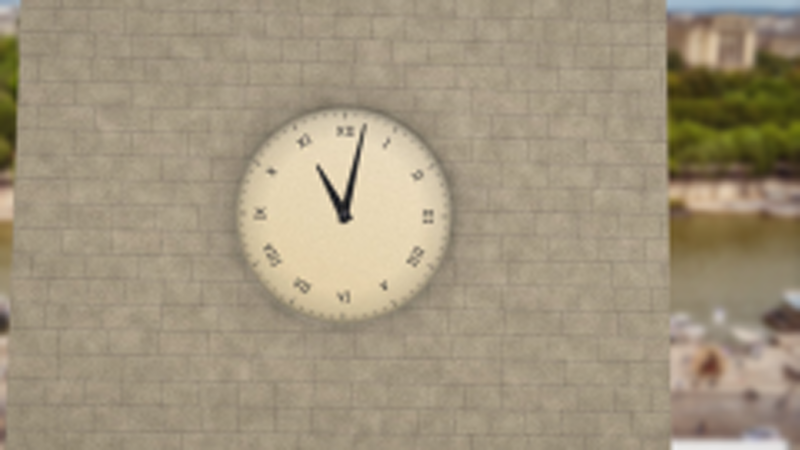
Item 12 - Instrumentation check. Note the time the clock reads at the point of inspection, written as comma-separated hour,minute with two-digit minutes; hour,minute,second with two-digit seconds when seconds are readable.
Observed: 11,02
